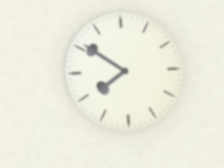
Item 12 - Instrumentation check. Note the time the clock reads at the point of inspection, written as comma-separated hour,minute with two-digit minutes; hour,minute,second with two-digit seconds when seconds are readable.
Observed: 7,51
